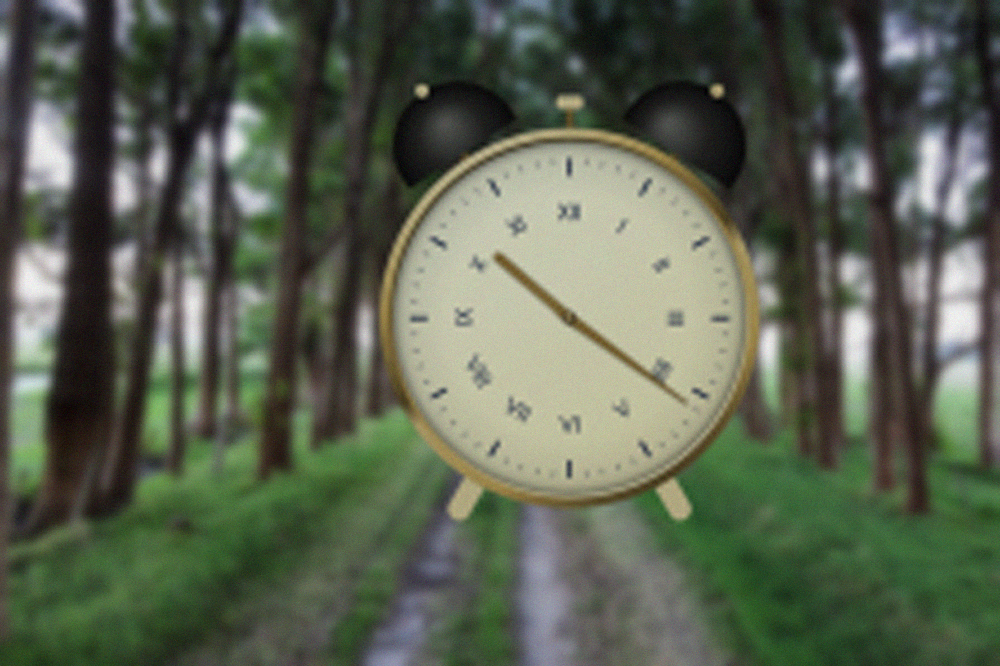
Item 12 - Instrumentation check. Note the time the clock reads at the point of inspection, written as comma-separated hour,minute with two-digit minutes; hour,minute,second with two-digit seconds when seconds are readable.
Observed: 10,21
